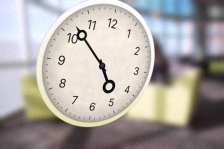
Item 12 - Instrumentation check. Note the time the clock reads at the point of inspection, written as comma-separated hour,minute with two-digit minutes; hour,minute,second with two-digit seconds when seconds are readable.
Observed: 4,52
